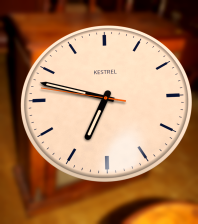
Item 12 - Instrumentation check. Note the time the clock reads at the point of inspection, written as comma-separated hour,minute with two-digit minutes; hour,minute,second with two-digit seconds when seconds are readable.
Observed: 6,47,47
